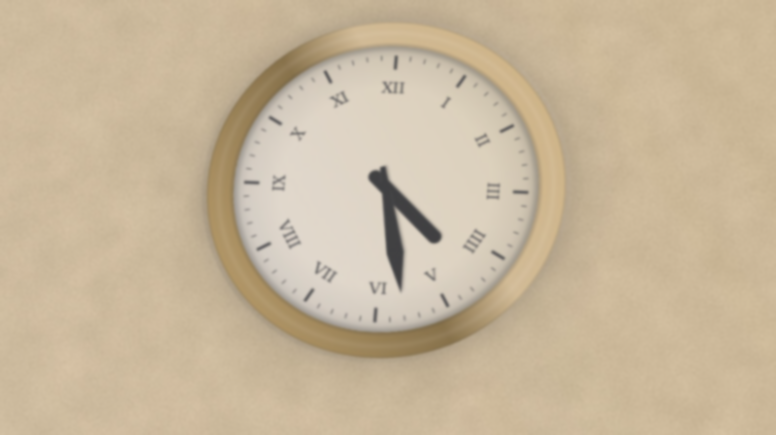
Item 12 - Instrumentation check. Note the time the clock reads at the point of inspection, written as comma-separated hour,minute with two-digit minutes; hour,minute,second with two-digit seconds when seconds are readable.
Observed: 4,28
